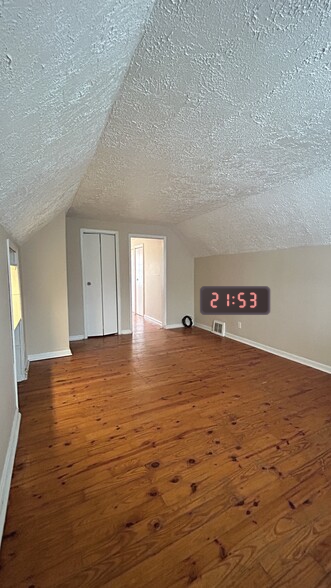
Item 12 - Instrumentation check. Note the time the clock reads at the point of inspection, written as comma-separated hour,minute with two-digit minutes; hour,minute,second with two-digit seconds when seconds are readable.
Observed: 21,53
